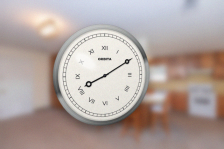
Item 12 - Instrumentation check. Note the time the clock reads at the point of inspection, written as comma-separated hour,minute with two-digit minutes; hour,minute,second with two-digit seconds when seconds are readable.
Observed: 8,10
